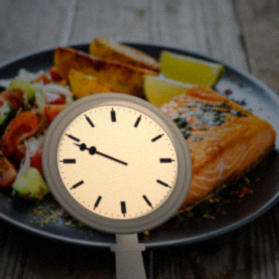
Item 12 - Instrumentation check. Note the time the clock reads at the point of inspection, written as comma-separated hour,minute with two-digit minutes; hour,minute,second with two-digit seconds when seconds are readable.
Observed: 9,49
